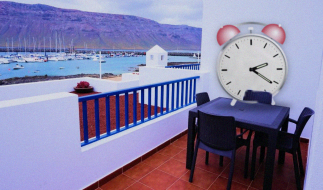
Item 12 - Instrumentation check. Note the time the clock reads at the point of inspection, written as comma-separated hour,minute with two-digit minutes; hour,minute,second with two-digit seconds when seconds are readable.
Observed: 2,21
